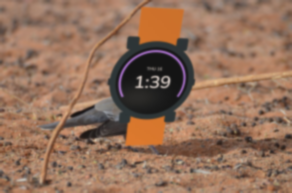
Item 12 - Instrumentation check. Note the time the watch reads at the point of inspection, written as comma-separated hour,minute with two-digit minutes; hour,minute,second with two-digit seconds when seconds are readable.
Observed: 1,39
